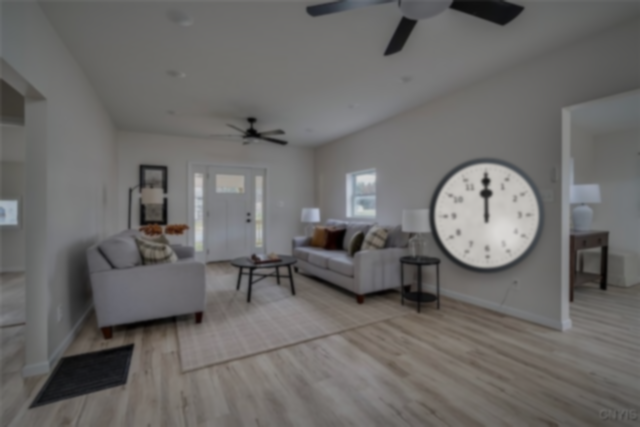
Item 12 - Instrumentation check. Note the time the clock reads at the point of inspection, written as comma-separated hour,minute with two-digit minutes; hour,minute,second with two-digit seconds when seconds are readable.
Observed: 12,00
